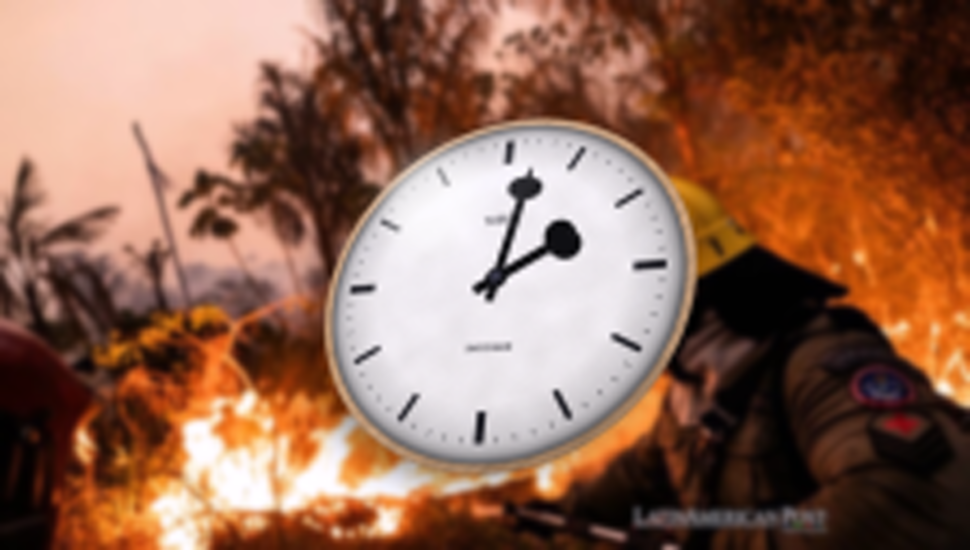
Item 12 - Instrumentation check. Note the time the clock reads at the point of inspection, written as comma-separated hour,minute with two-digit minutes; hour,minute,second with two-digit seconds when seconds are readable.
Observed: 2,02
